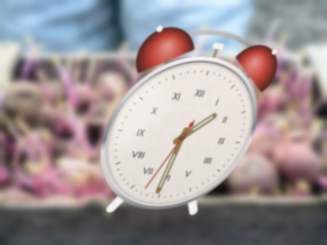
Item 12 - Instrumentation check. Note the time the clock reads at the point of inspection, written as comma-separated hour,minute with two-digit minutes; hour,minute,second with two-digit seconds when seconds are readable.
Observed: 1,30,33
